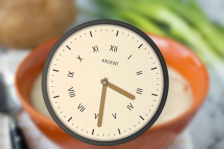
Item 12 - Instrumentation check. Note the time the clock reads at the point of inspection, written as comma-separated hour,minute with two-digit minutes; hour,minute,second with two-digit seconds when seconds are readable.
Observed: 3,29
